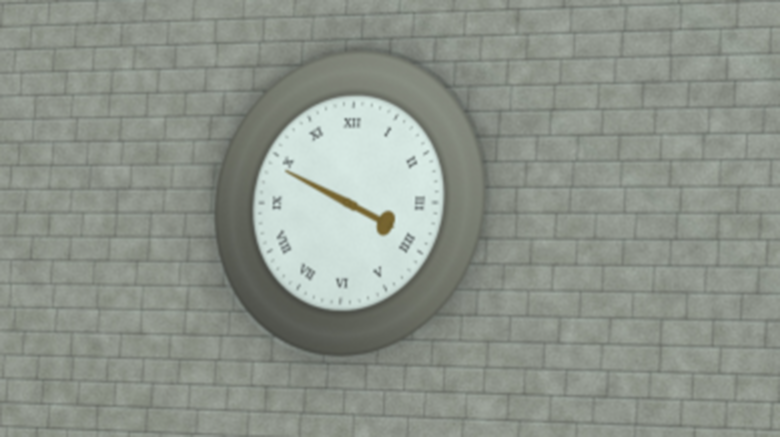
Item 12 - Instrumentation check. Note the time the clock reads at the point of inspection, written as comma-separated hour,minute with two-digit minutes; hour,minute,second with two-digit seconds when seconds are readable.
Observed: 3,49
